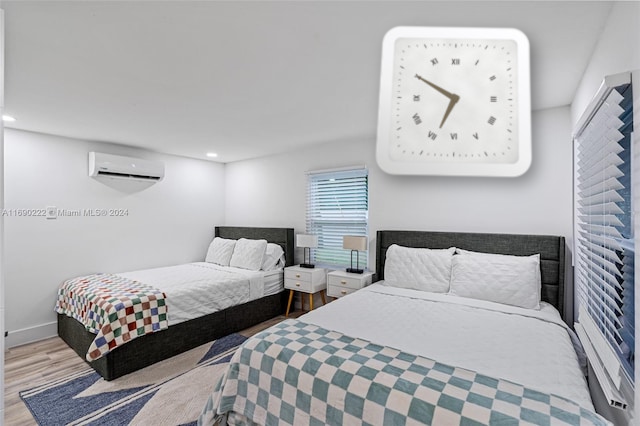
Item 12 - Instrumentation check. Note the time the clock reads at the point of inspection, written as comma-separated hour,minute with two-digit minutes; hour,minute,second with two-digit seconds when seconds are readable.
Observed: 6,50
